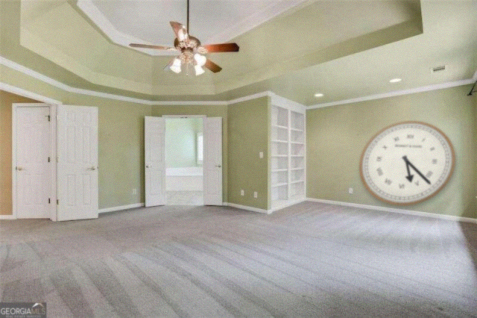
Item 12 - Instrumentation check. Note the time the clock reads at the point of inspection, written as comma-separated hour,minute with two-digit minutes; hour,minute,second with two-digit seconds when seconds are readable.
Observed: 5,22
